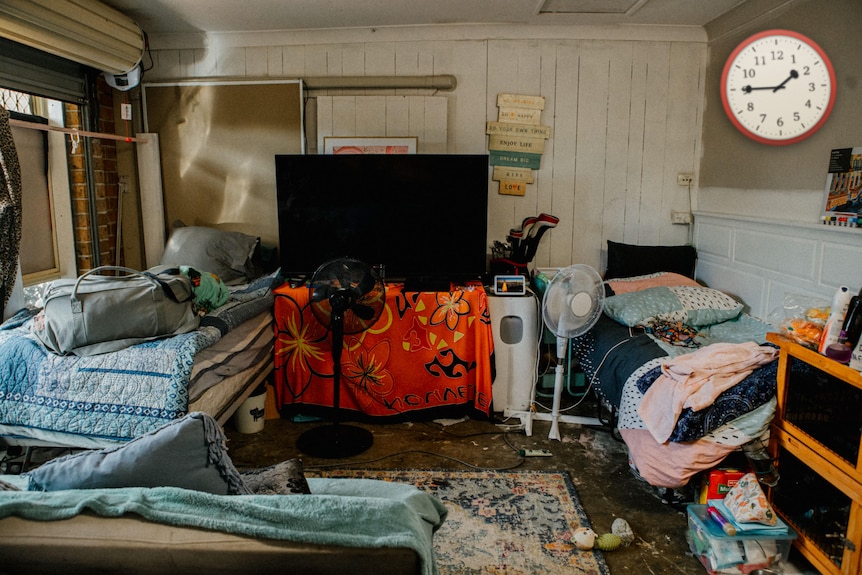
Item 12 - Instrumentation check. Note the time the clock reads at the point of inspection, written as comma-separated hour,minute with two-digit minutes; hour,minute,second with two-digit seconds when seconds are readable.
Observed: 1,45
